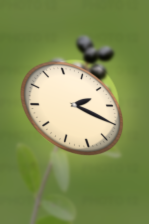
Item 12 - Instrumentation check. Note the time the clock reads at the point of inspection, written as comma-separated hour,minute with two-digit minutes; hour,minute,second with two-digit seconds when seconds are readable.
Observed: 2,20
